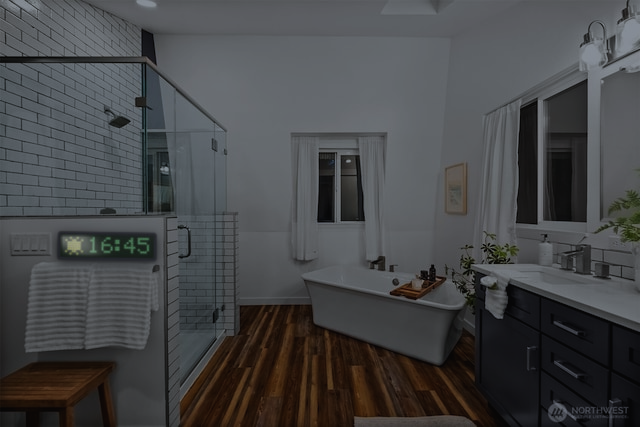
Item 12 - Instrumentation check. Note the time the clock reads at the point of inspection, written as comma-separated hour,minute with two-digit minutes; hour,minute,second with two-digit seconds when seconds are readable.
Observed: 16,45
